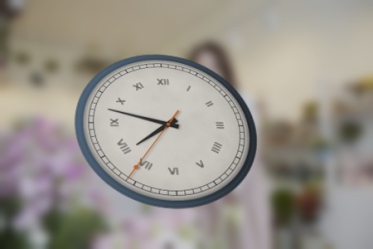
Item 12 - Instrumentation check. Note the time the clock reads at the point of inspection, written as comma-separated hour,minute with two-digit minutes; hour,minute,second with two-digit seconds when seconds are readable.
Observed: 7,47,36
